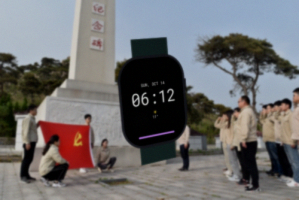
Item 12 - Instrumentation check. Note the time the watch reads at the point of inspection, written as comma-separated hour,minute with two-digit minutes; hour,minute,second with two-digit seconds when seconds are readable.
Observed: 6,12
